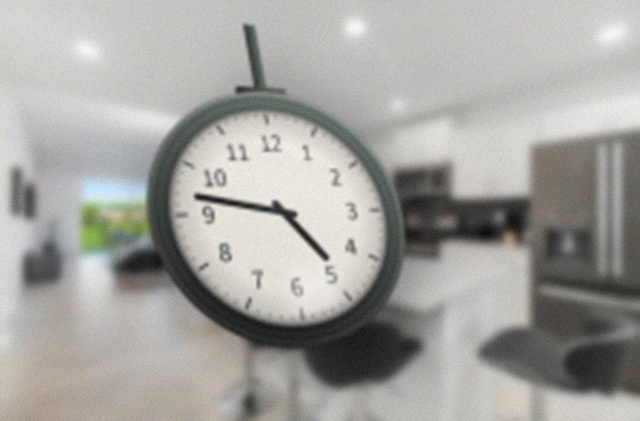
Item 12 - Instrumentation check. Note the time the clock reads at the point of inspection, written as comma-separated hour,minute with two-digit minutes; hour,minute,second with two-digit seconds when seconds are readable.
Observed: 4,47
